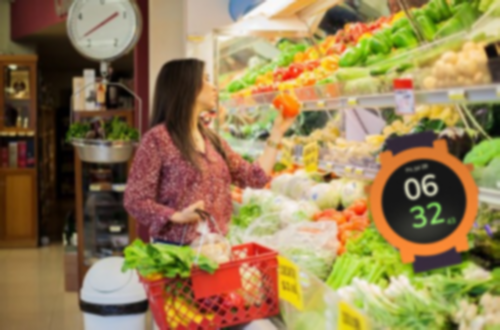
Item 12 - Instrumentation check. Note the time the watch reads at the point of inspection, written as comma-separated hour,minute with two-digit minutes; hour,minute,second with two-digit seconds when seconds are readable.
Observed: 6,32
